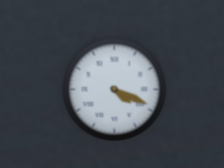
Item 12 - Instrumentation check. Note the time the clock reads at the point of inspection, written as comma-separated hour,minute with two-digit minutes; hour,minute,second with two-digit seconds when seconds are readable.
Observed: 4,19
